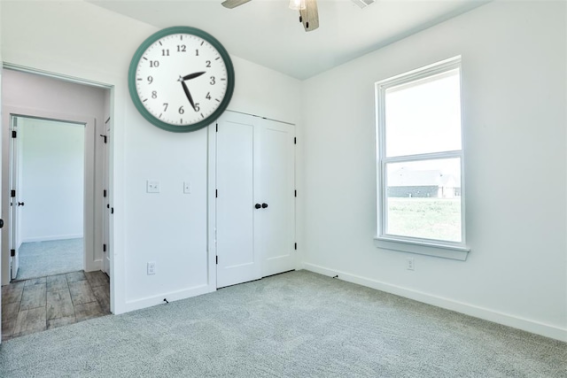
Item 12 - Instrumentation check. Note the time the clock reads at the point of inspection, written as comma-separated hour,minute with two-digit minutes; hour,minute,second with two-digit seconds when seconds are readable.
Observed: 2,26
